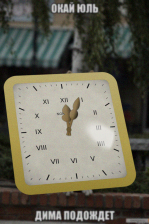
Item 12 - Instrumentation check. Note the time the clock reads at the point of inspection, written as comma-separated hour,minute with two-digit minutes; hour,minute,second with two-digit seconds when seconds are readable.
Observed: 12,04
